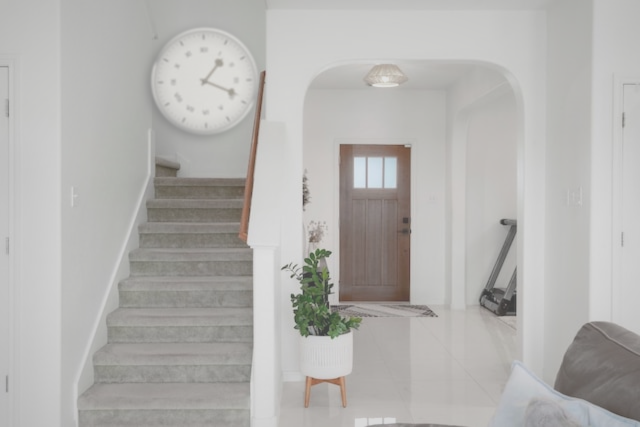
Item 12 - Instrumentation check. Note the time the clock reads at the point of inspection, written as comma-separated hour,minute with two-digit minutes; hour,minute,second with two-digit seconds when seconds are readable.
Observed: 1,19
